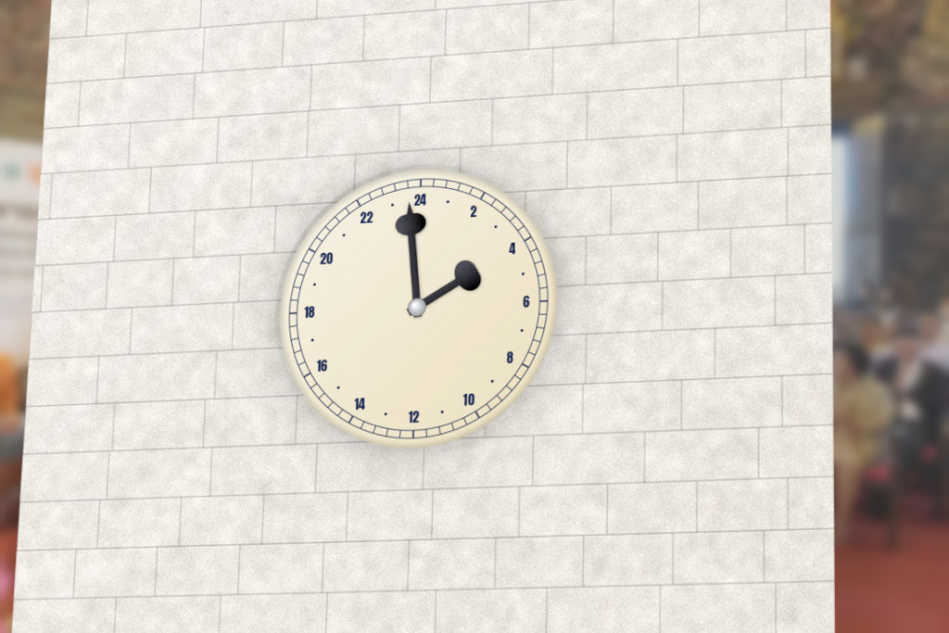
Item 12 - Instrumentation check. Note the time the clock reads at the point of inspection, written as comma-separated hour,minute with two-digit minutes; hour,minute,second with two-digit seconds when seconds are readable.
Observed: 3,59
